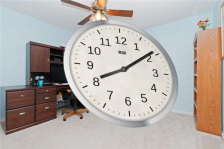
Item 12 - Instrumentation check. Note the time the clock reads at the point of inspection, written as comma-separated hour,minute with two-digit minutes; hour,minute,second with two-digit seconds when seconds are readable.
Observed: 8,09
